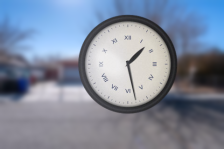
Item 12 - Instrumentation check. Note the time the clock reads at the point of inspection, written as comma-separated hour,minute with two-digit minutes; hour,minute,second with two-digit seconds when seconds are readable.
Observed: 1,28
